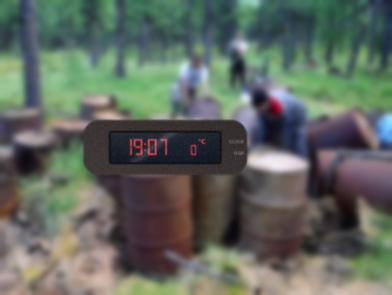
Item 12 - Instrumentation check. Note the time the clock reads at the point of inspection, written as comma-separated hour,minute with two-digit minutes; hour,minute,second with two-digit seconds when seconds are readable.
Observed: 19,07
